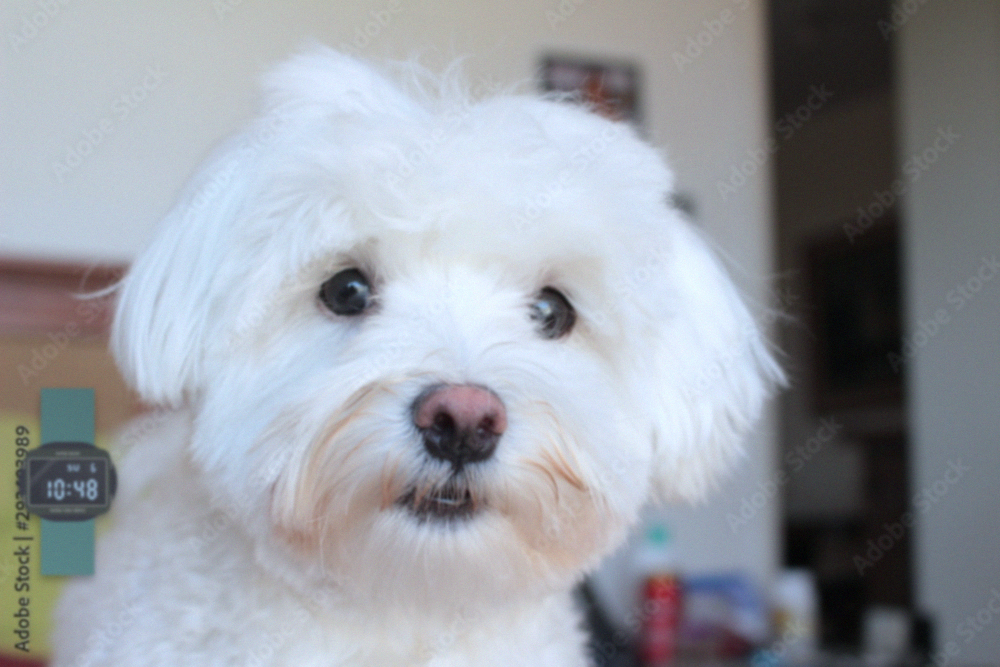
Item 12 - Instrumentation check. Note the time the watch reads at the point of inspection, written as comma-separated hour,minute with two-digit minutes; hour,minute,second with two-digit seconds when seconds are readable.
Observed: 10,48
